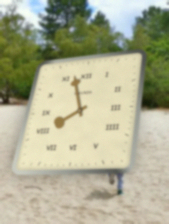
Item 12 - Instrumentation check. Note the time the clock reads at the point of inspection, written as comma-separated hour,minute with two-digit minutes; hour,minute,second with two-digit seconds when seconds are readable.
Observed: 7,57
